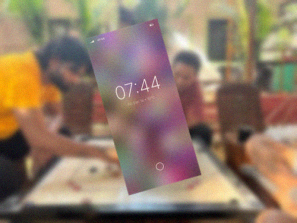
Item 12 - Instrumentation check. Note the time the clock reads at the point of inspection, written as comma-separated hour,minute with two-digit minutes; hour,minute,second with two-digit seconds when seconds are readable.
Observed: 7,44
